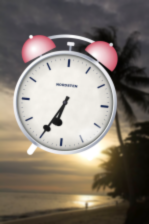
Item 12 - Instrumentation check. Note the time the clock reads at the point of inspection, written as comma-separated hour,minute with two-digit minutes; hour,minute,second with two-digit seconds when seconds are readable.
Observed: 6,35
